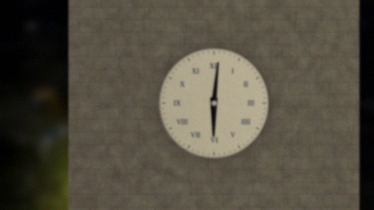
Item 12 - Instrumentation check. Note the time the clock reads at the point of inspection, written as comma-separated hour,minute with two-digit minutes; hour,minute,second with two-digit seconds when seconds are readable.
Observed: 6,01
